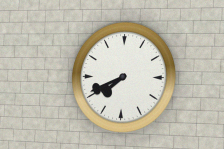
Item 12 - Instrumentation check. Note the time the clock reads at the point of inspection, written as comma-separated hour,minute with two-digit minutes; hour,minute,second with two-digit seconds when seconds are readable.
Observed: 7,41
